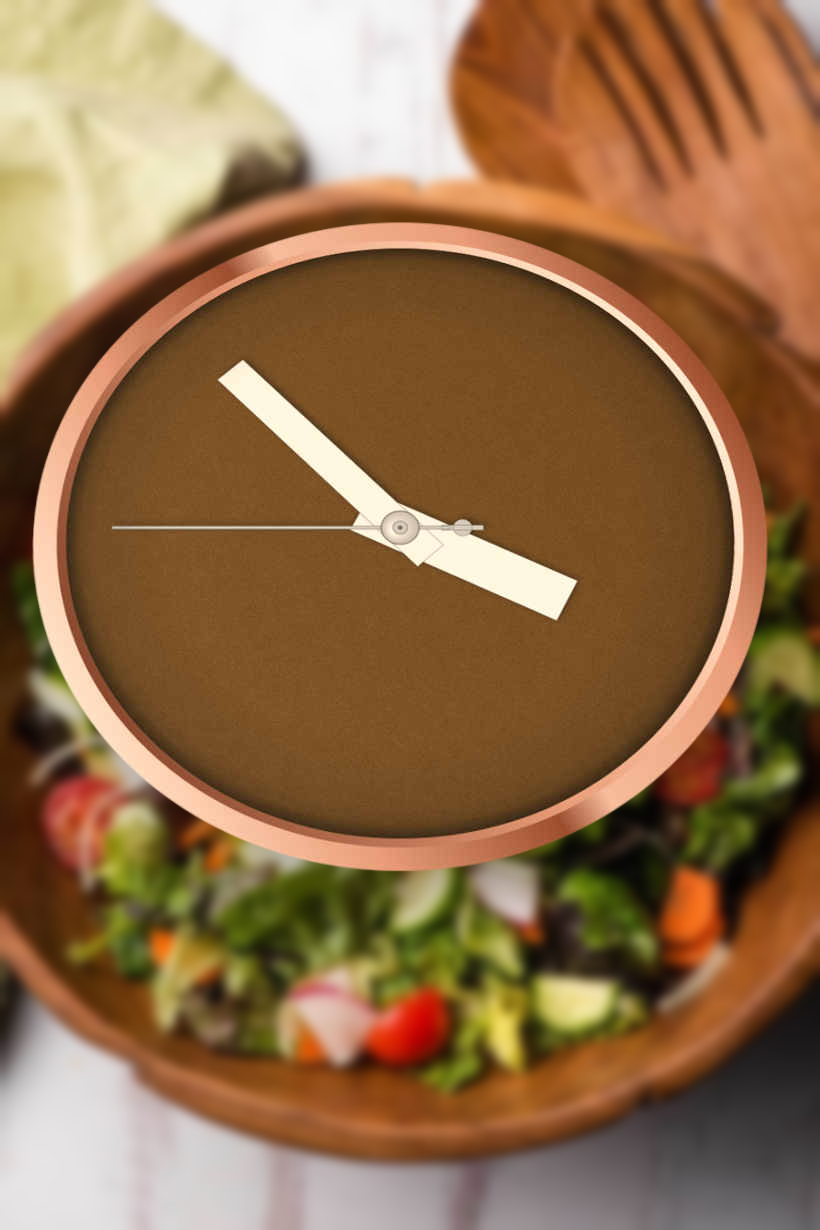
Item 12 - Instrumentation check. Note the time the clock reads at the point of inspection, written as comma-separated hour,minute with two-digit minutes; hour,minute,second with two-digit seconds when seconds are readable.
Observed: 3,52,45
